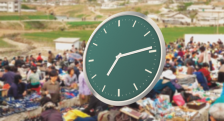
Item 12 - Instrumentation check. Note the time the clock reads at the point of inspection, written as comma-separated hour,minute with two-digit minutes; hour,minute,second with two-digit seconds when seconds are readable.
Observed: 7,14
